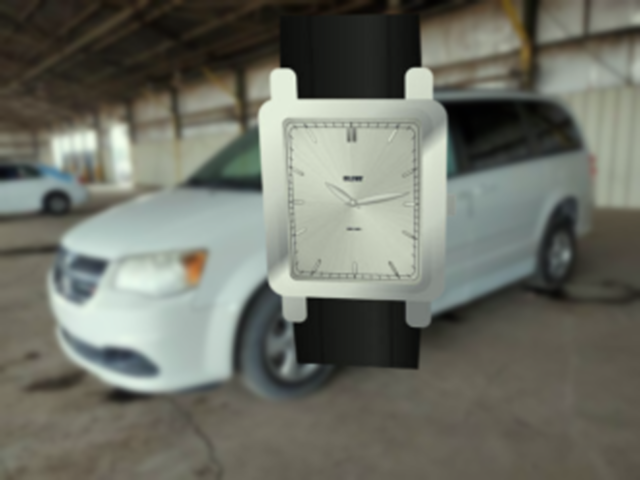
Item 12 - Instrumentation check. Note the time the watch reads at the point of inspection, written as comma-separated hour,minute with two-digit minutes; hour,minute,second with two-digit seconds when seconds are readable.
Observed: 10,13
